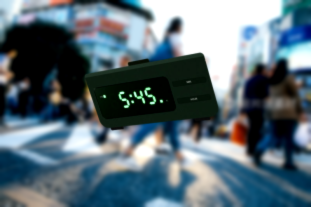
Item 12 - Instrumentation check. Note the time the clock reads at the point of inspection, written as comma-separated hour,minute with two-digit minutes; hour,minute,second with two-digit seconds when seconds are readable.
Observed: 5,45
